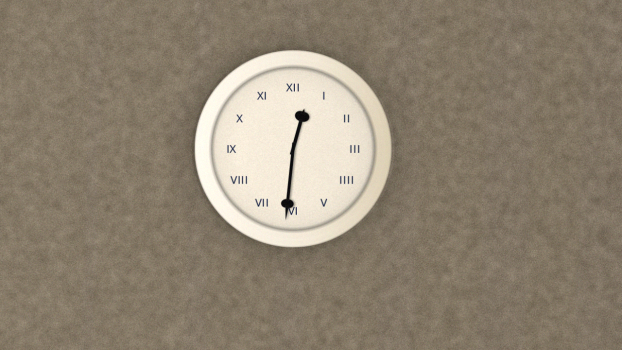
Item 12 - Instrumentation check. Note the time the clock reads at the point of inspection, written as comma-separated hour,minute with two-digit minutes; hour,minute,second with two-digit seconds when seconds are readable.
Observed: 12,31
